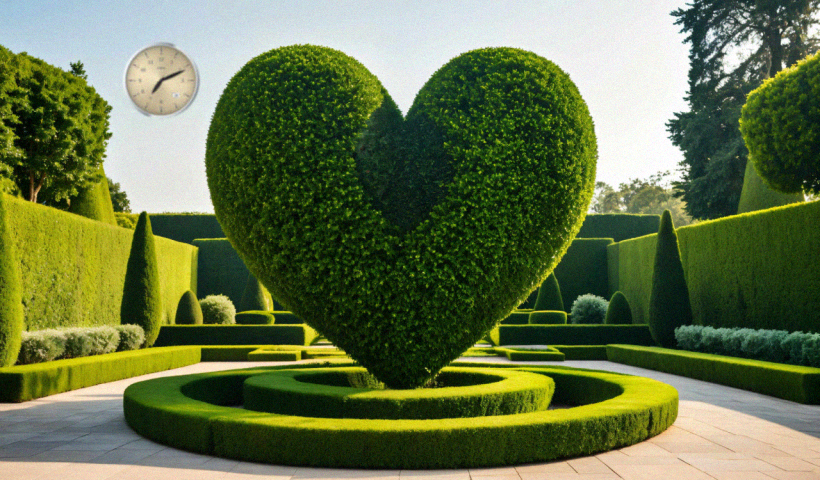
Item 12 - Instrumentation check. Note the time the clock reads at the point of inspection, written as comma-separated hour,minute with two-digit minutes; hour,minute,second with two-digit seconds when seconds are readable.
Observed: 7,11
